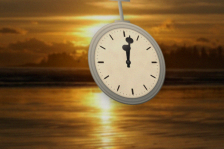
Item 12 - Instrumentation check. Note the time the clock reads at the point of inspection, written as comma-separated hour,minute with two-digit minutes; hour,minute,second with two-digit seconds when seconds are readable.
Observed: 12,02
